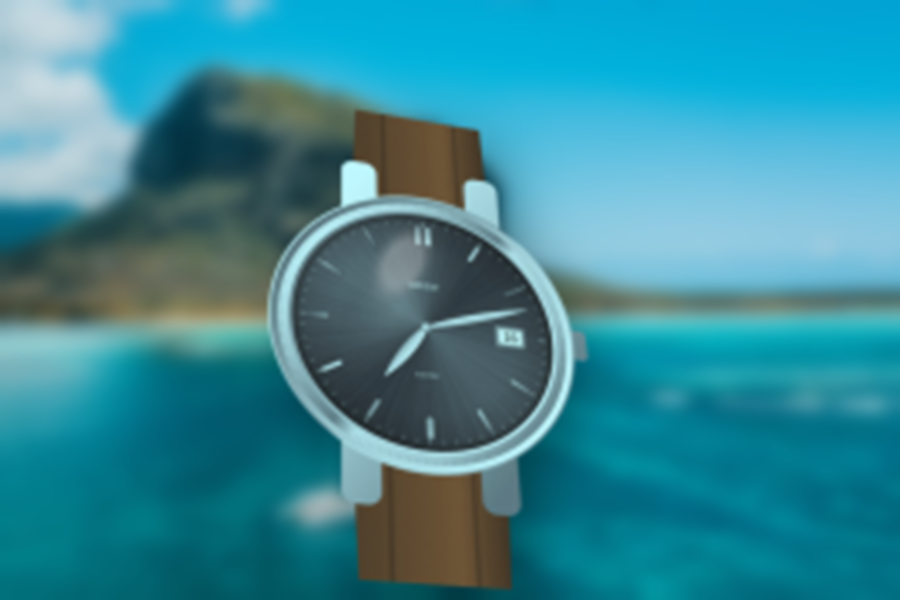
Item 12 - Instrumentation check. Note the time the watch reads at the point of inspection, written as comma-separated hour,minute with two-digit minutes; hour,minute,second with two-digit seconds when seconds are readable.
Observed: 7,12
